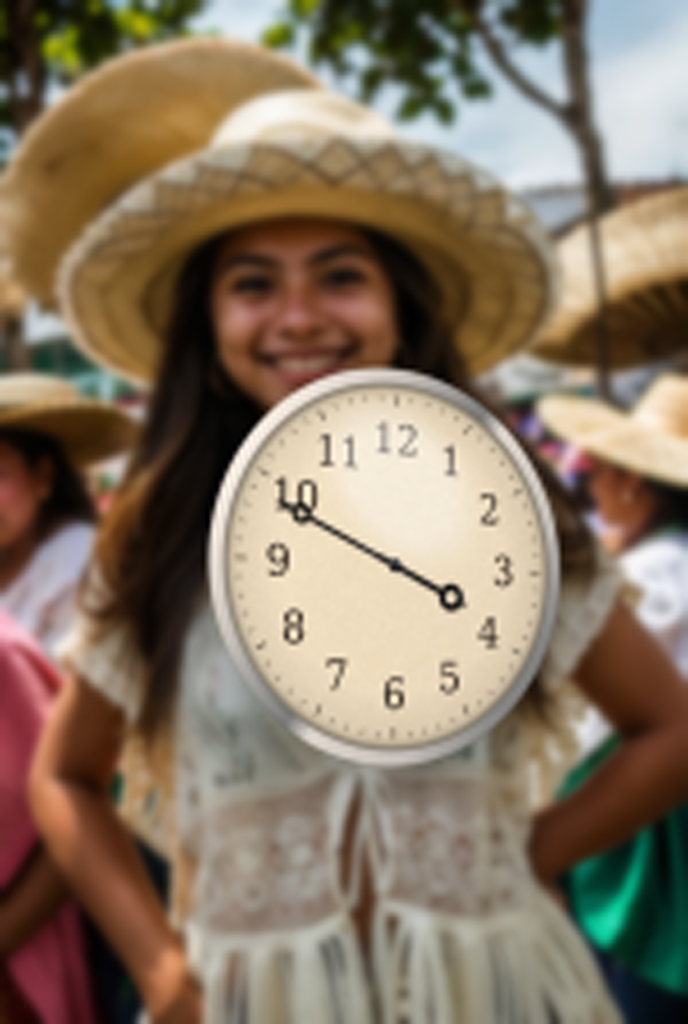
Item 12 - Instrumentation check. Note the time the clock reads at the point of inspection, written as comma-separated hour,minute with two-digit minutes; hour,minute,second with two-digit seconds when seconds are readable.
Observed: 3,49
